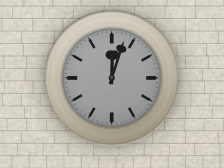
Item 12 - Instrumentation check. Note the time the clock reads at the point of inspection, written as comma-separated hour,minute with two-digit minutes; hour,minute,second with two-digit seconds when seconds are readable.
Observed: 12,03
